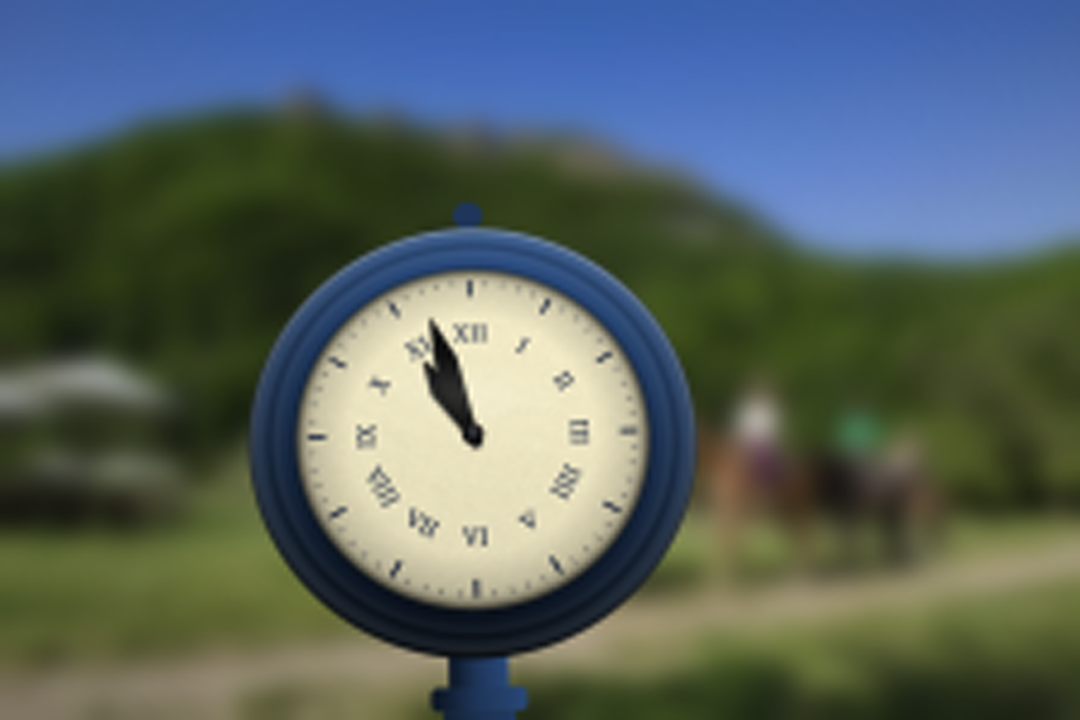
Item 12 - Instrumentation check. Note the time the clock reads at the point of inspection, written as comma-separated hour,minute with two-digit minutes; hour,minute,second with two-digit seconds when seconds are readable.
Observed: 10,57
